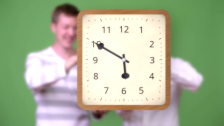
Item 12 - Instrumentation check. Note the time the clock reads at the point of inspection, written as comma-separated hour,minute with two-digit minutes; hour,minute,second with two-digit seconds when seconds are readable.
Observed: 5,50
